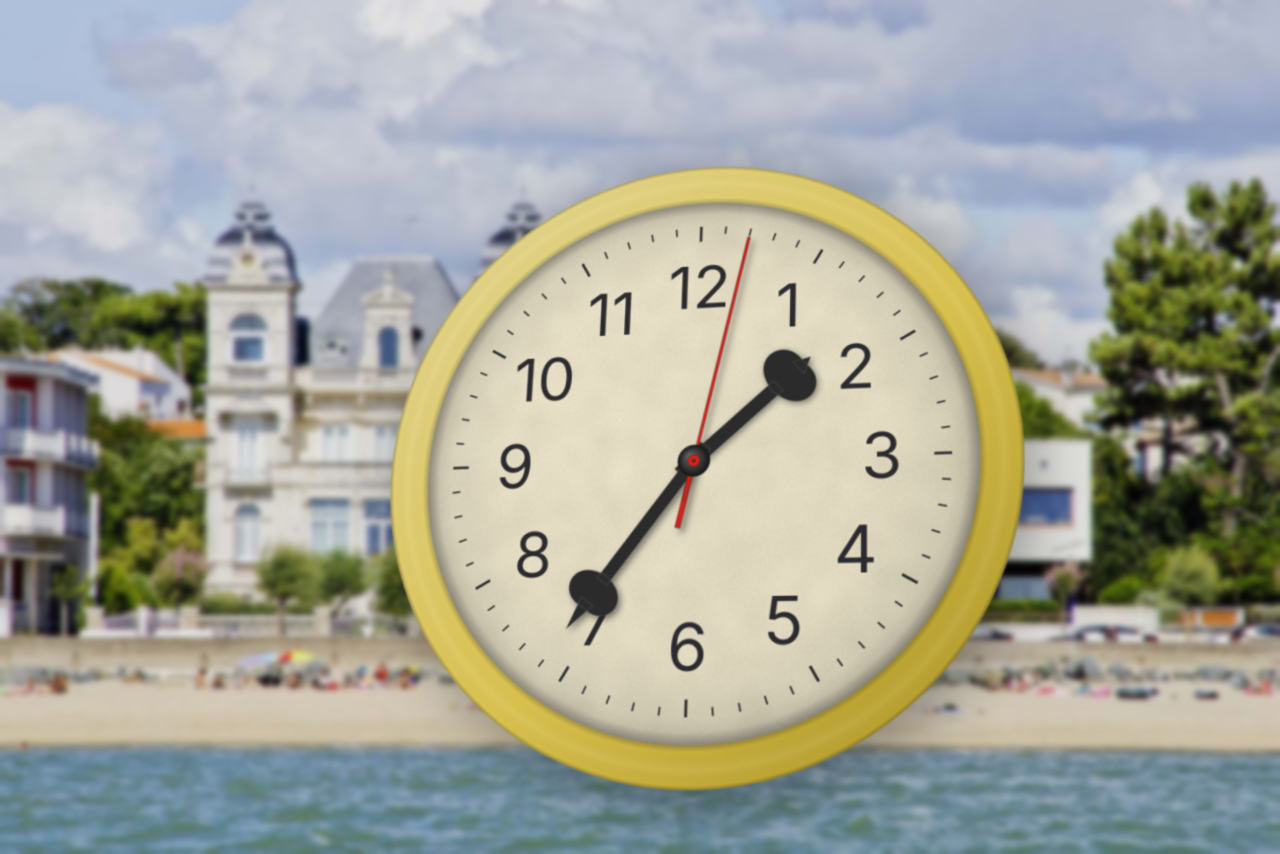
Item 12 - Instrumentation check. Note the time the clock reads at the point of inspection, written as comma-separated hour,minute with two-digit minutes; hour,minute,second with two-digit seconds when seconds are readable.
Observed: 1,36,02
